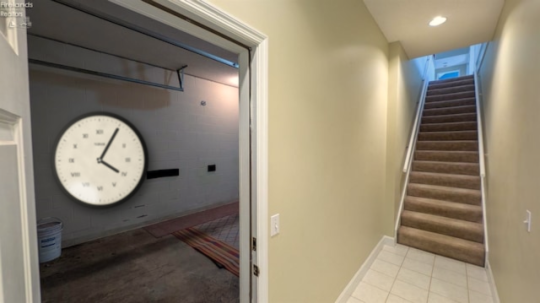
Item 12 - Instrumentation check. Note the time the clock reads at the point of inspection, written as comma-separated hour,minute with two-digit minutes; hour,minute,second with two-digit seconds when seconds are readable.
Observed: 4,05
